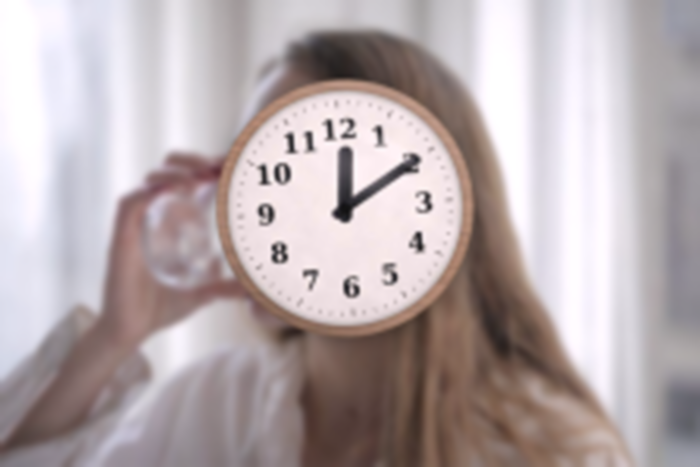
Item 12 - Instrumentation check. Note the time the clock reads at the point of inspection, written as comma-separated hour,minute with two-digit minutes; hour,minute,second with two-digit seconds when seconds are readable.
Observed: 12,10
